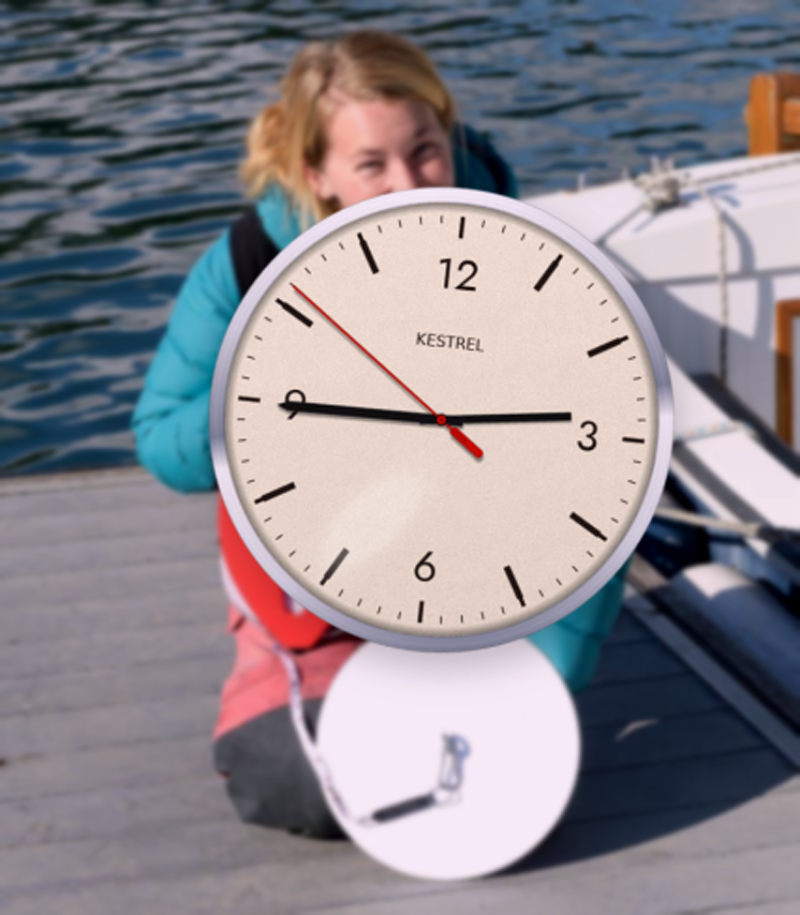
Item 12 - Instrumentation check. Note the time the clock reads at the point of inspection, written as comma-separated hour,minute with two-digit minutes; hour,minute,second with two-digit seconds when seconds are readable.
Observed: 2,44,51
